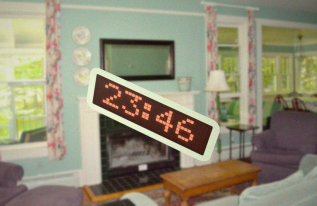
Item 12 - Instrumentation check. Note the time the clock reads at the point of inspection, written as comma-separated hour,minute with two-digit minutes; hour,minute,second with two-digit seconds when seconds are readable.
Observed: 23,46
